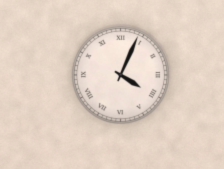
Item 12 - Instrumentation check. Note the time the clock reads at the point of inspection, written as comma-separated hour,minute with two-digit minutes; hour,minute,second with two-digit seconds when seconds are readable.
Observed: 4,04
